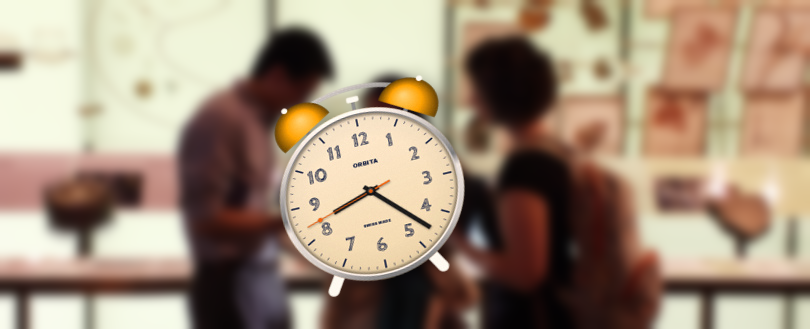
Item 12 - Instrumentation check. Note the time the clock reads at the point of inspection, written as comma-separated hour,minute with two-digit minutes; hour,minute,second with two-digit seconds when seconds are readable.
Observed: 8,22,42
